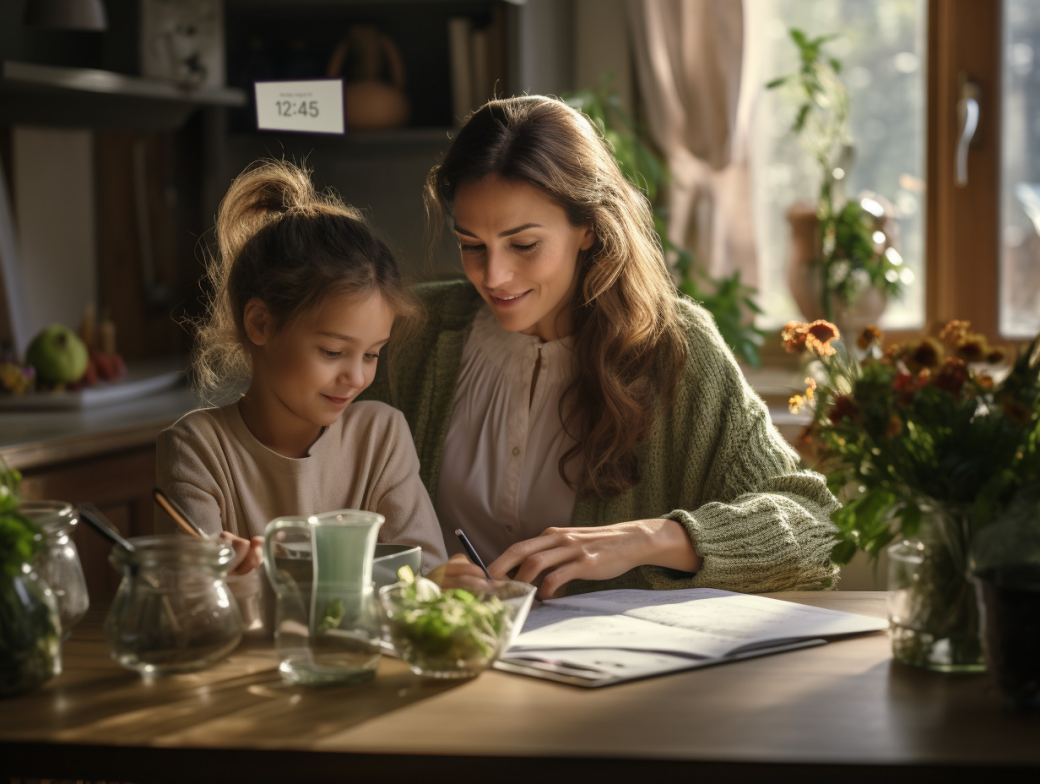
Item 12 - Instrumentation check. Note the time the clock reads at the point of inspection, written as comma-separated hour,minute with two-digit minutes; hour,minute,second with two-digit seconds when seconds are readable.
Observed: 12,45
